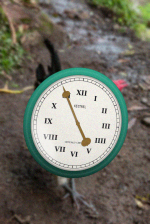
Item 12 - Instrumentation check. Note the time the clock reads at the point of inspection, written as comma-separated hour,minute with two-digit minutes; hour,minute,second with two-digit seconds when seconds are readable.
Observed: 4,55
